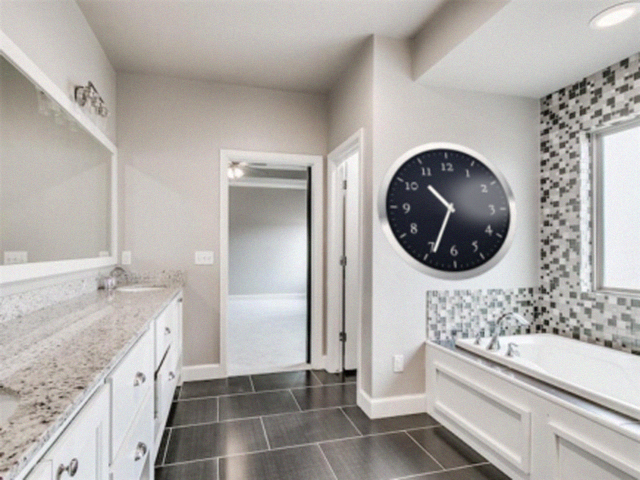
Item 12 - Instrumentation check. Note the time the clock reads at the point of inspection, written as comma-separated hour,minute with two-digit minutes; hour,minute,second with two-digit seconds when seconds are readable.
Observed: 10,34
